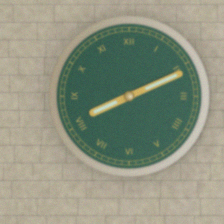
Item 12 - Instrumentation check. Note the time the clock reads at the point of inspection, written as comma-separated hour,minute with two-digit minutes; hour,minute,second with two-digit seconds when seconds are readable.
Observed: 8,11
